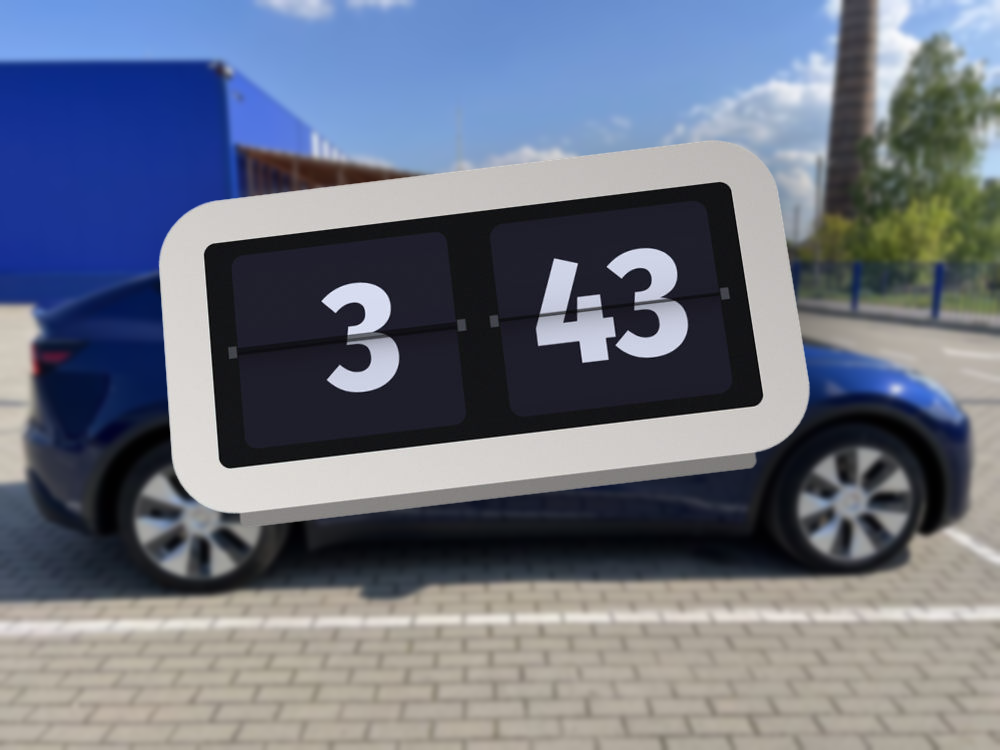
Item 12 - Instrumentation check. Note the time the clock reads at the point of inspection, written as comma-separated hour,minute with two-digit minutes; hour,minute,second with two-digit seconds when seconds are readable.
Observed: 3,43
